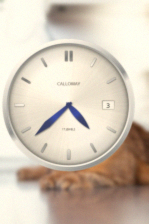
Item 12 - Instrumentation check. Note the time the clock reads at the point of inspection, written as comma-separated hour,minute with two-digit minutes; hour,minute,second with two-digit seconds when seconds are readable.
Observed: 4,38
